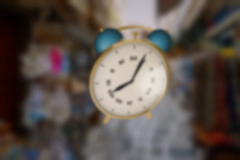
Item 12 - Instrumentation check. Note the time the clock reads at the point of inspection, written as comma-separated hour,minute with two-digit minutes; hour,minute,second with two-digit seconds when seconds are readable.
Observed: 8,04
